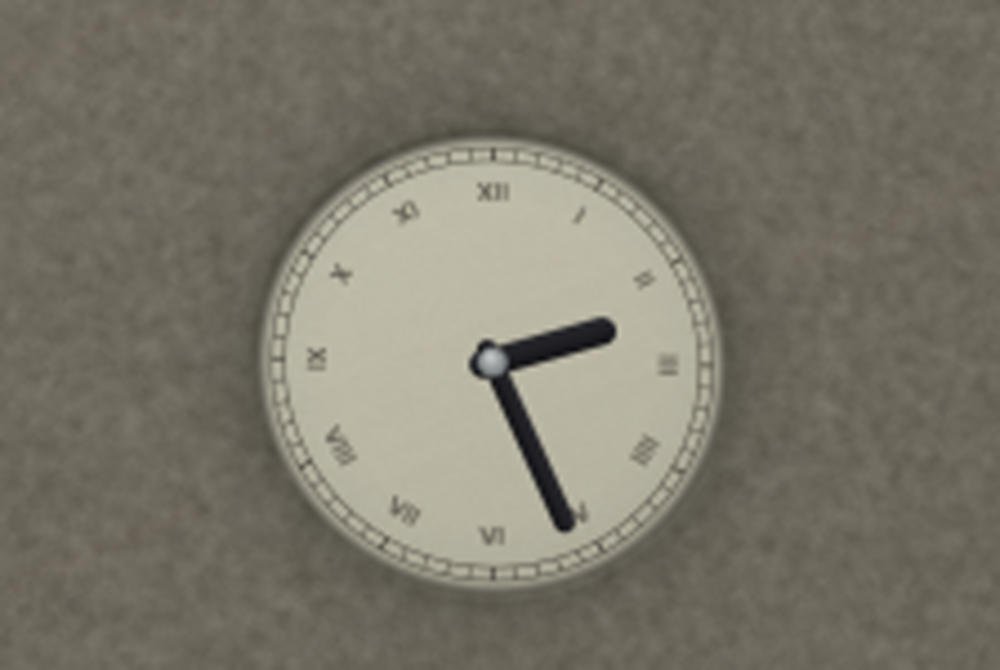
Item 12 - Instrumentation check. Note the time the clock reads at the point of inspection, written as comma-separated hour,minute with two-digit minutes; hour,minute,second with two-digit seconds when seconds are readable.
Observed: 2,26
